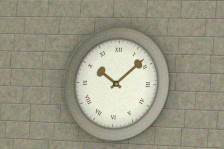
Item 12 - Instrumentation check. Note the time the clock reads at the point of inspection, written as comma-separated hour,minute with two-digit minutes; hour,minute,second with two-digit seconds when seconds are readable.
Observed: 10,08
